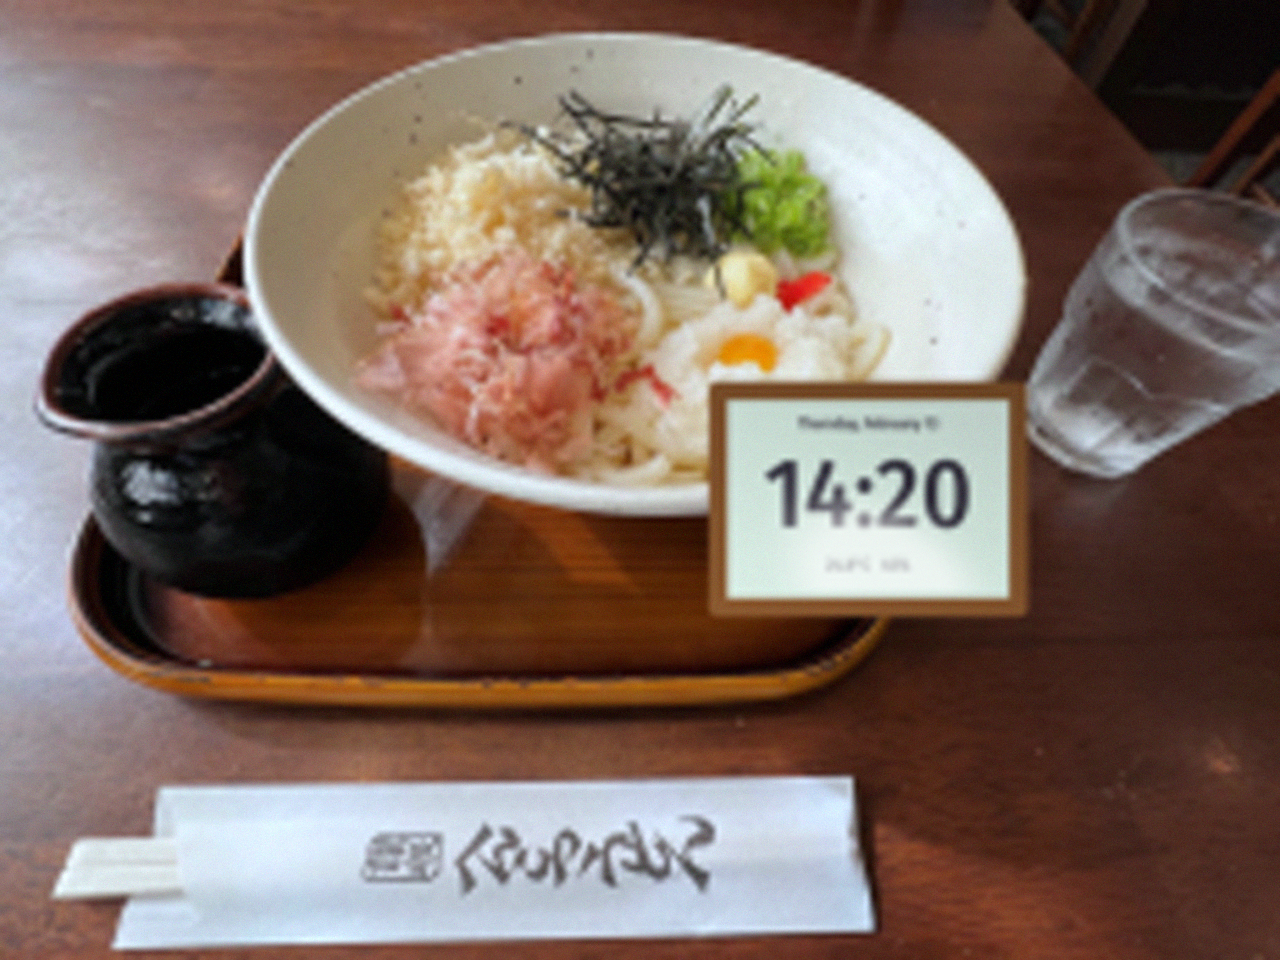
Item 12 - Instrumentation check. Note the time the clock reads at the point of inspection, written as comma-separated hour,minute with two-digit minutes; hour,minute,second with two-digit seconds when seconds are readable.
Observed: 14,20
